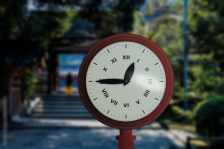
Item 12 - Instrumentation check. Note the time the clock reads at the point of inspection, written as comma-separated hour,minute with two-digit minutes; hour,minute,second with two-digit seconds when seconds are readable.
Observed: 12,45
